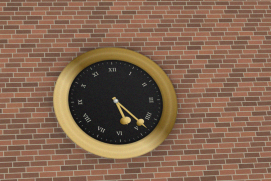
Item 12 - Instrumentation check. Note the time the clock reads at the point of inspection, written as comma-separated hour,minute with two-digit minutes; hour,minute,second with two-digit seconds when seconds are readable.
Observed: 5,23
